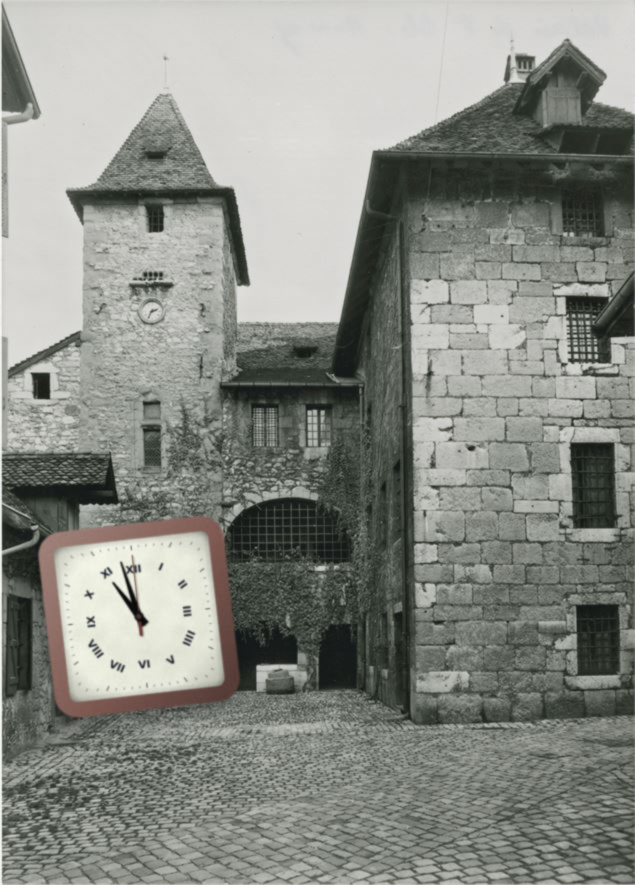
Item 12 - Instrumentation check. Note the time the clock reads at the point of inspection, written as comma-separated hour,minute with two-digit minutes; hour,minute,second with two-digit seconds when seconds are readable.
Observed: 10,58,00
